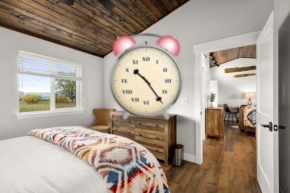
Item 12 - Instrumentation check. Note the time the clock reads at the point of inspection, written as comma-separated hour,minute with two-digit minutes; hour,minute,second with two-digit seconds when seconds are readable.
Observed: 10,24
